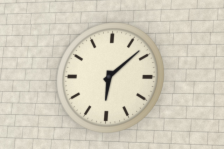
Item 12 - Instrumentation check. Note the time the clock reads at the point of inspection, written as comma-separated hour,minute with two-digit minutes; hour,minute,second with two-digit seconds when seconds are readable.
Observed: 6,08
